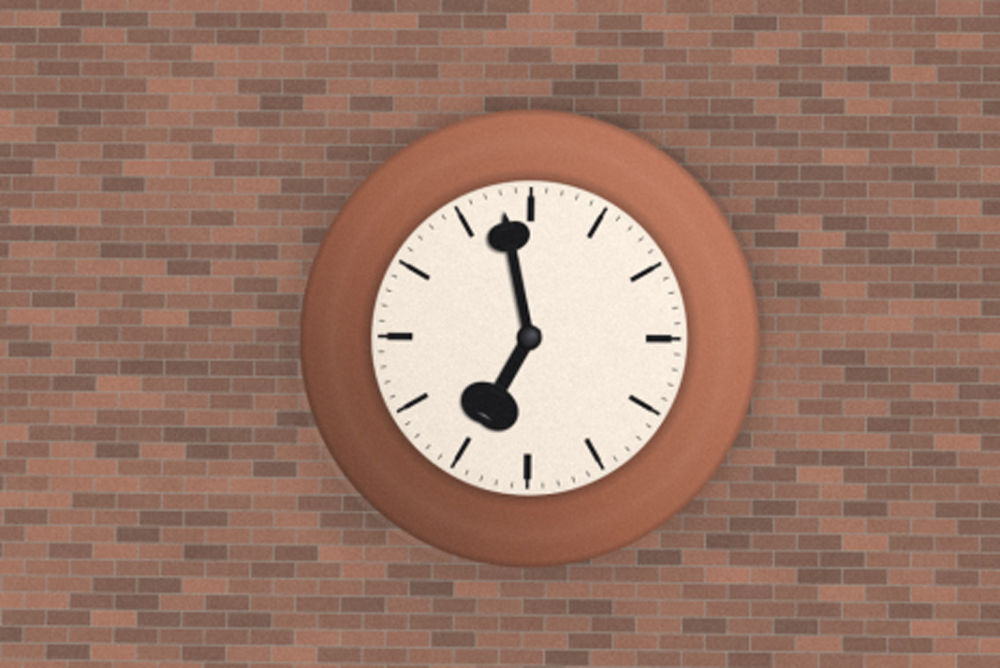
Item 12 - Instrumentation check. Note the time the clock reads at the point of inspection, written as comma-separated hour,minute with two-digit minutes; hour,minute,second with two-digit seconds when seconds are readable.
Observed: 6,58
